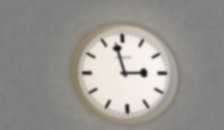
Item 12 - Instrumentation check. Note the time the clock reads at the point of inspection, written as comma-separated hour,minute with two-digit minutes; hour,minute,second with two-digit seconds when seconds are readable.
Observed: 2,58
